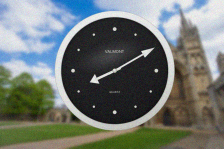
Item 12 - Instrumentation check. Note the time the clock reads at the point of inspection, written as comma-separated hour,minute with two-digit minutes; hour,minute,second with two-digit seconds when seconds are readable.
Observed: 8,10
